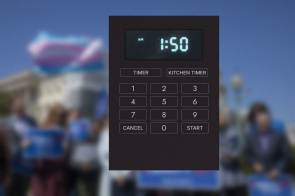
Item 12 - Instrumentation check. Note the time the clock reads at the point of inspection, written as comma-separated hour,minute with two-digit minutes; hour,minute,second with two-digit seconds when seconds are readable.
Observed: 1,50
